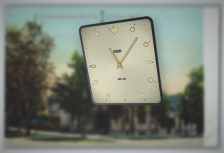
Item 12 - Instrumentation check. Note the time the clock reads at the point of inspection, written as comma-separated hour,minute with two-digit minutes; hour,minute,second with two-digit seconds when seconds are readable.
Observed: 11,07
